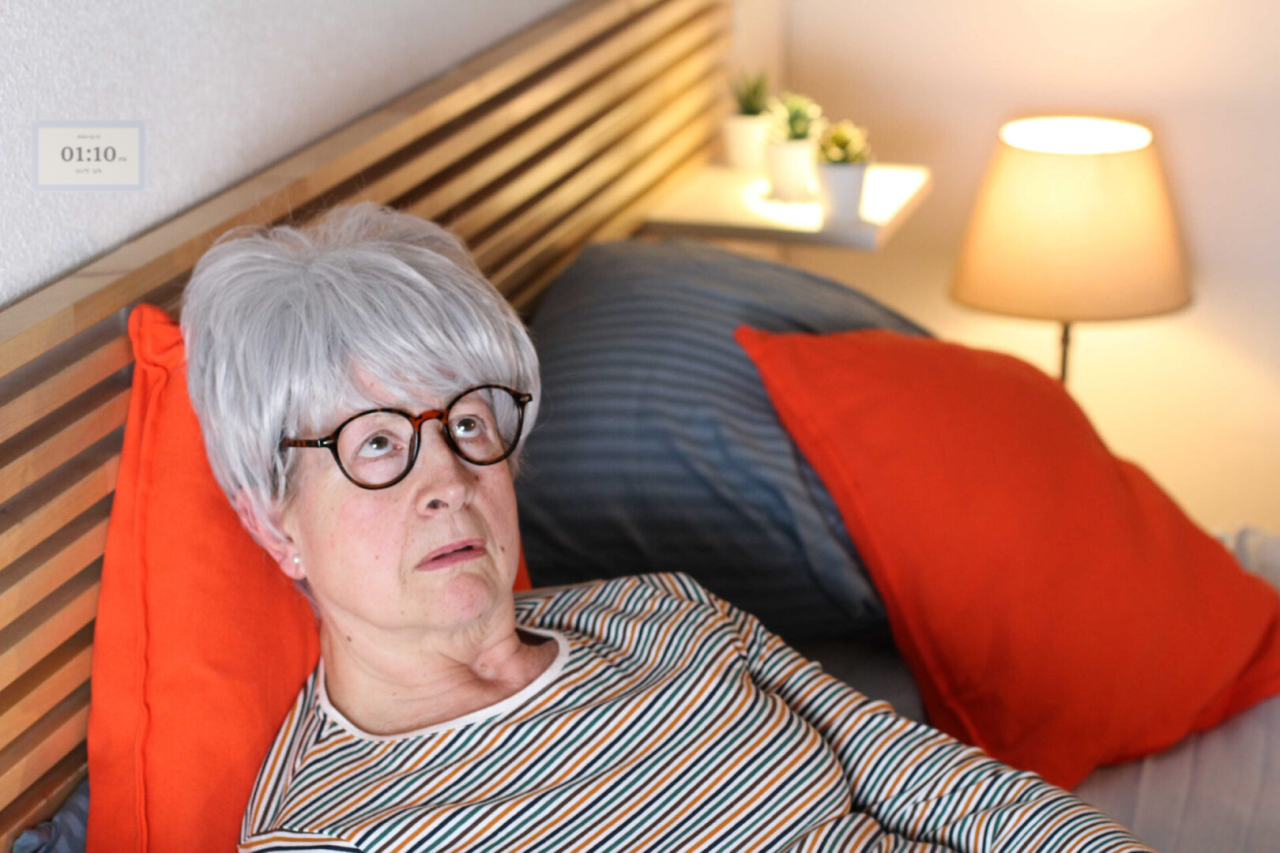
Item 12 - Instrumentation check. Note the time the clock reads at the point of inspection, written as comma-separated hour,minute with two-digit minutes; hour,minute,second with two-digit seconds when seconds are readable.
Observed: 1,10
